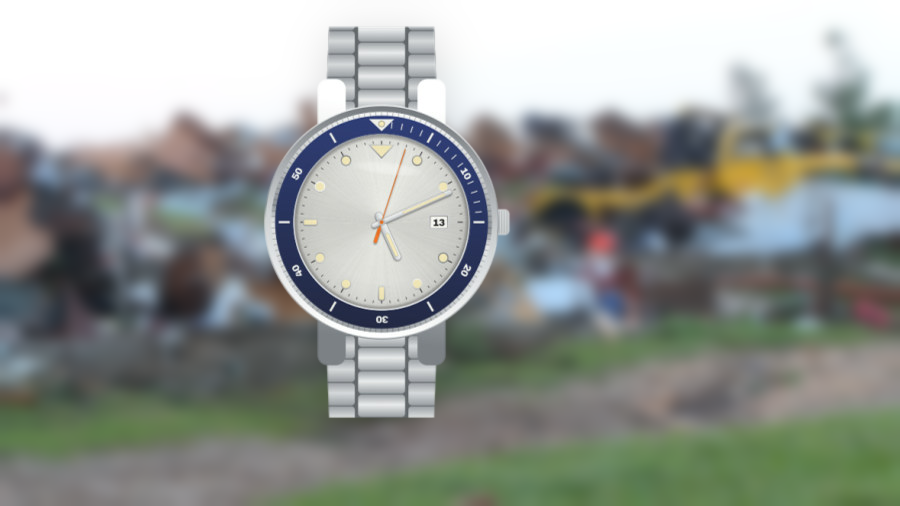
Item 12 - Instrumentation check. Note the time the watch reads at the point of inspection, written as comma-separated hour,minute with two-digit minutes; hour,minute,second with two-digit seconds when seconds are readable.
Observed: 5,11,03
